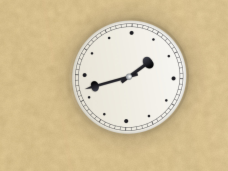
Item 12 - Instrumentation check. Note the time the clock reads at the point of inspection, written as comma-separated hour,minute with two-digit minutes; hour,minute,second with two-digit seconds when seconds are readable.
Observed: 1,42
